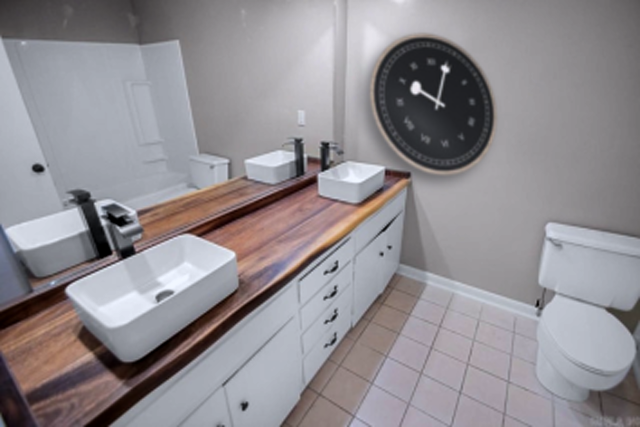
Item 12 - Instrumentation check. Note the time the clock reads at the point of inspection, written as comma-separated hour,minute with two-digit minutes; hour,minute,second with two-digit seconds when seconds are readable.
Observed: 10,04
